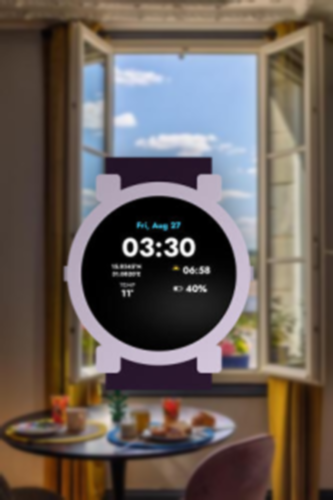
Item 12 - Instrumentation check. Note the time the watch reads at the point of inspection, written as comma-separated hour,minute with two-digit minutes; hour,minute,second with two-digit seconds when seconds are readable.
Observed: 3,30
